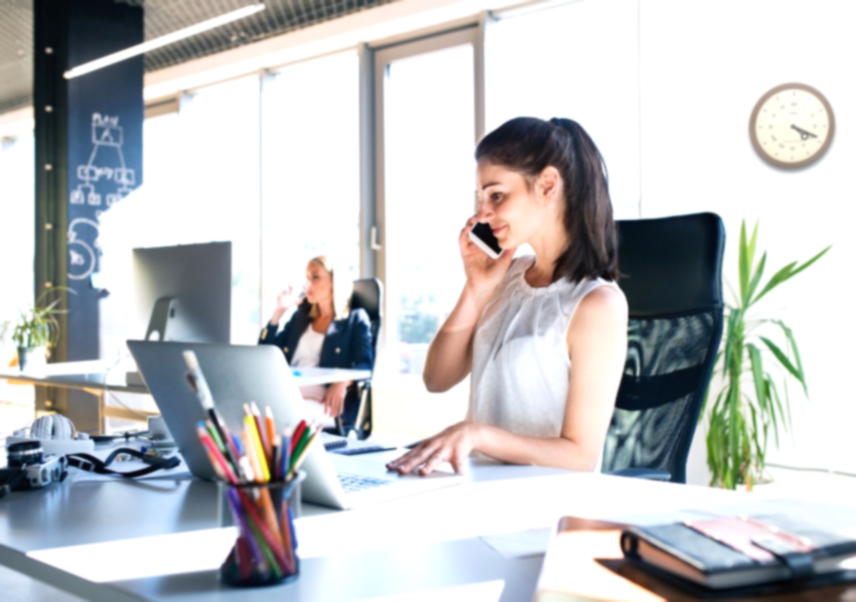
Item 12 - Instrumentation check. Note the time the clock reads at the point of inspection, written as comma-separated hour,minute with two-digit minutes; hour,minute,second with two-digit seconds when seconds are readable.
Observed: 4,19
